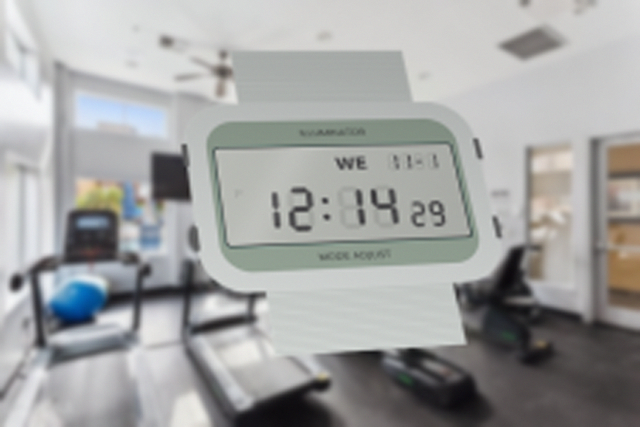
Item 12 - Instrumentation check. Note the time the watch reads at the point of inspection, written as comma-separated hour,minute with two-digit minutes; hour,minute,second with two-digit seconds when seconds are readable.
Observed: 12,14,29
